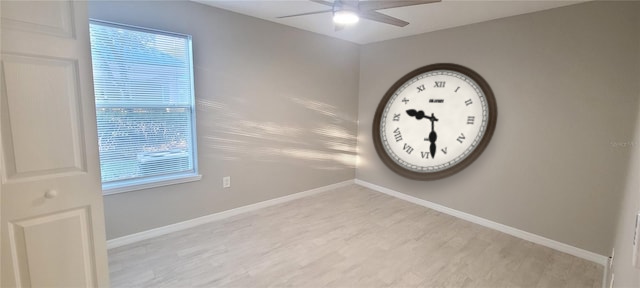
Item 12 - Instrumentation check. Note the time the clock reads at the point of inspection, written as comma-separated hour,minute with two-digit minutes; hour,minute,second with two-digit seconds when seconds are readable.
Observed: 9,28
